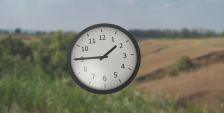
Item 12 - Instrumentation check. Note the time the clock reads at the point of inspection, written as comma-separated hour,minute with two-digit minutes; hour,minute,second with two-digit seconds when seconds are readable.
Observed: 1,45
